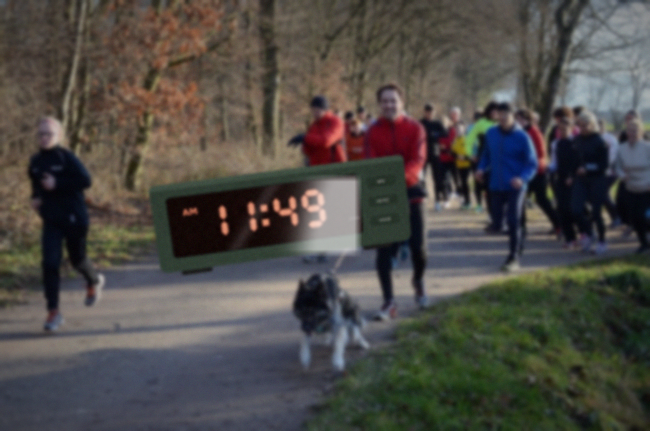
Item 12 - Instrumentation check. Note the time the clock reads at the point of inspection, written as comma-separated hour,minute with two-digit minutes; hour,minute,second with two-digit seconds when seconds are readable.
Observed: 11,49
